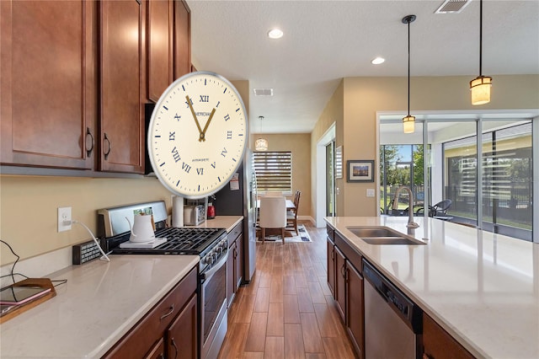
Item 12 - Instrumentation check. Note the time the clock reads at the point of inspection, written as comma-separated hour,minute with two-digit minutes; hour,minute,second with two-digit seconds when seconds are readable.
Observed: 12,55
